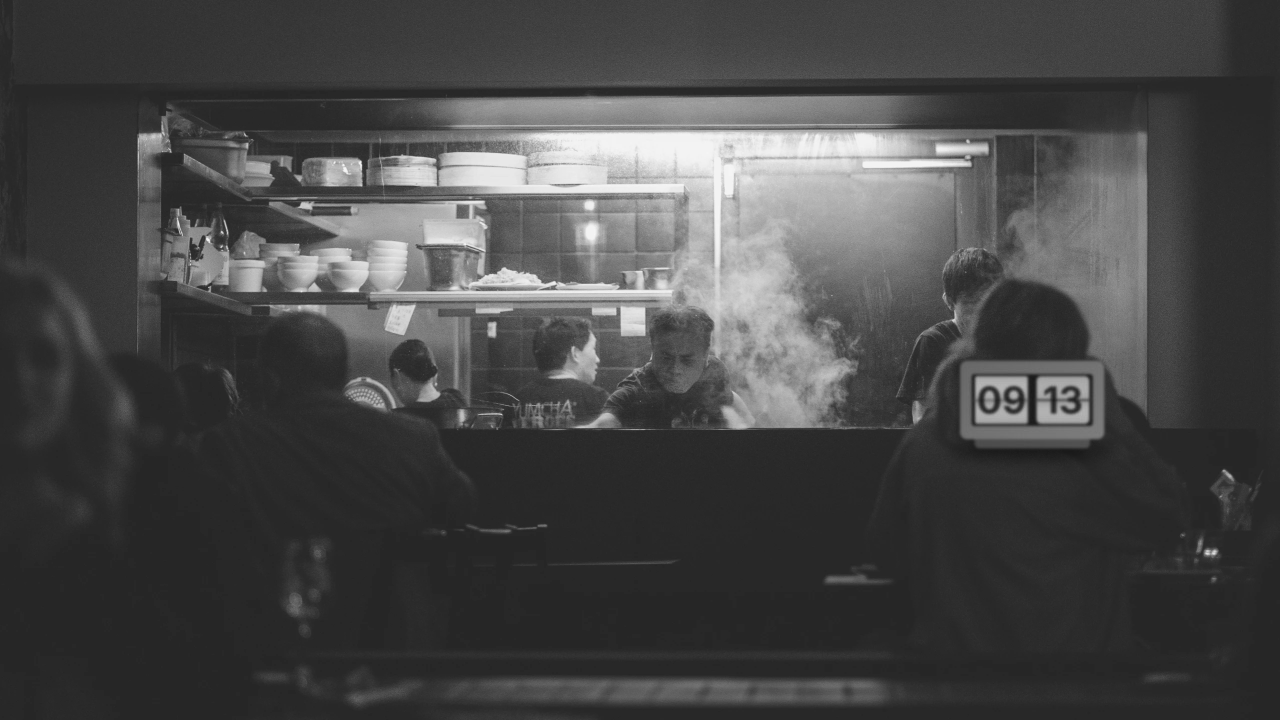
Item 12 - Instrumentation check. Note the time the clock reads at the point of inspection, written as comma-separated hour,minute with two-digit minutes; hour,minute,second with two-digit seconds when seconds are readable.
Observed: 9,13
